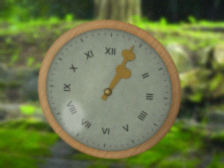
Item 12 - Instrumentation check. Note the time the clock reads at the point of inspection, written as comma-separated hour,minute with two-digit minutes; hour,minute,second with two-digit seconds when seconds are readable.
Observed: 1,04
